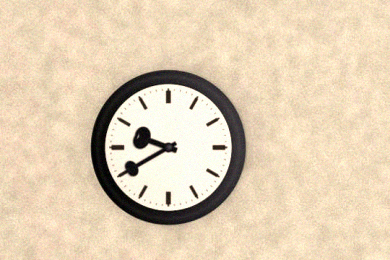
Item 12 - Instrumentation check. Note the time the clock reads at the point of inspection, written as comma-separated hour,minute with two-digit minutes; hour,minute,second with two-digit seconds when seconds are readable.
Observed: 9,40
